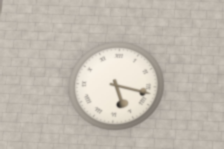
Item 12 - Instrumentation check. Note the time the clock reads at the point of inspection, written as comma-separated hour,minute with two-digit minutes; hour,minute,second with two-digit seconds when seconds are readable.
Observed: 5,17
